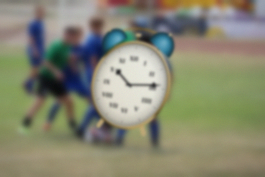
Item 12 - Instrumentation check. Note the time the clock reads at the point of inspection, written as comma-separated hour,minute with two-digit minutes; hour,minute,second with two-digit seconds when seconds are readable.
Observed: 10,14
